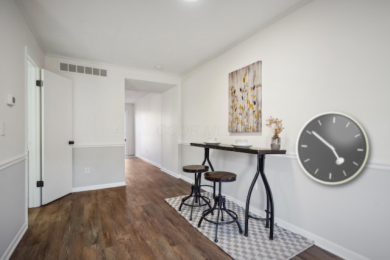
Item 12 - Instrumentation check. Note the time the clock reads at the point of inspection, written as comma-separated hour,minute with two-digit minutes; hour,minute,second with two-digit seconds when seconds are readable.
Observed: 4,51
